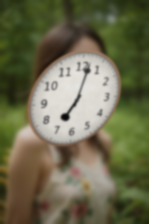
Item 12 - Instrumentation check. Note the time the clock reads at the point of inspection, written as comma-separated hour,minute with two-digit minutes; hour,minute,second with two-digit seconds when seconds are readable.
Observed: 7,02
